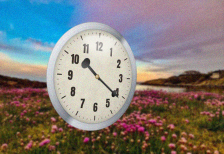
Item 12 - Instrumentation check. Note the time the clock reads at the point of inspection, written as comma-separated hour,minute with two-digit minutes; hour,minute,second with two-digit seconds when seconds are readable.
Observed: 10,21
